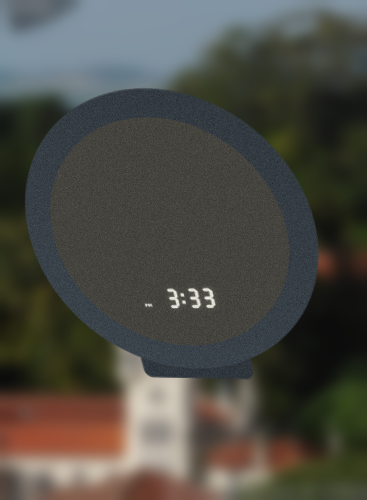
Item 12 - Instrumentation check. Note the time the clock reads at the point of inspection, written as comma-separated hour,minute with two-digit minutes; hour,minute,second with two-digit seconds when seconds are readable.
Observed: 3,33
